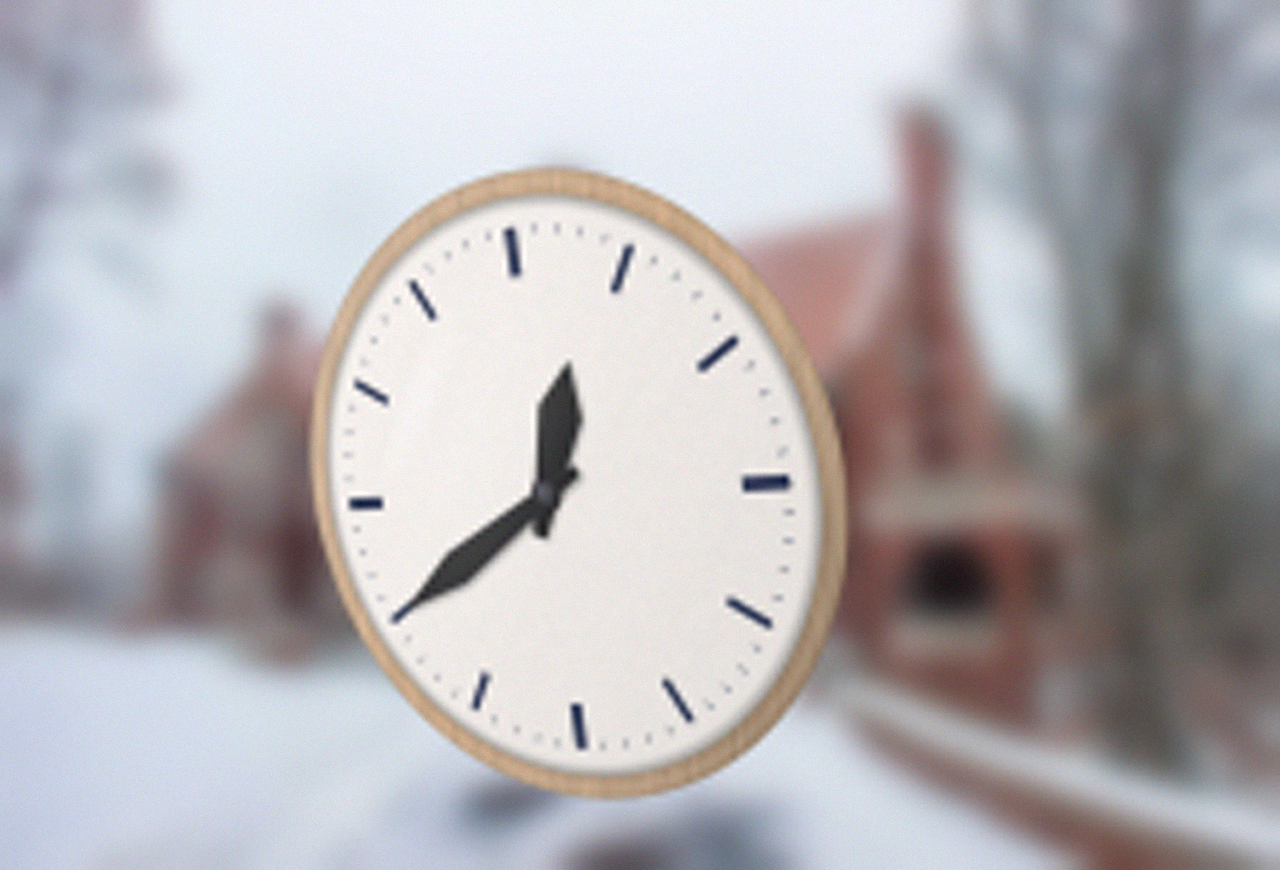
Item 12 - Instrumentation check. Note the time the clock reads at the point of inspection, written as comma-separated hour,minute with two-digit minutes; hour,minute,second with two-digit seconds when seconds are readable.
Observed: 12,40
